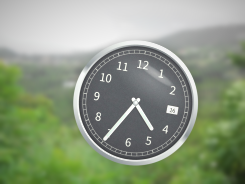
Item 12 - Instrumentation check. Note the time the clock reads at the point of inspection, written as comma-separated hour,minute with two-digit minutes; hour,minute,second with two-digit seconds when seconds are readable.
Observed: 4,35
